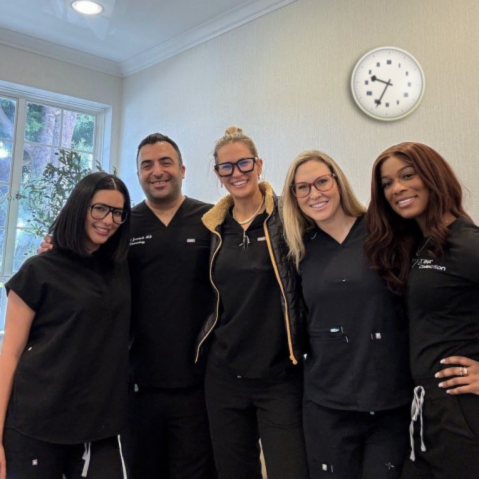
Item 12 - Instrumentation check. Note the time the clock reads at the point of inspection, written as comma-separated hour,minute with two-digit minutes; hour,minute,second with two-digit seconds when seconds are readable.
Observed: 9,34
